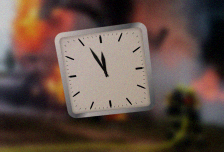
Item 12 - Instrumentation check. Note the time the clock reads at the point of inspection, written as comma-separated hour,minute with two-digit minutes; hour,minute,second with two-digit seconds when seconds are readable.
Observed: 11,56
